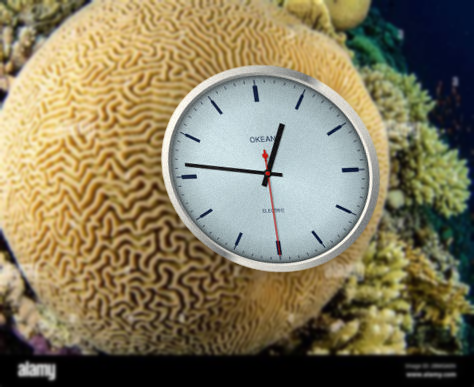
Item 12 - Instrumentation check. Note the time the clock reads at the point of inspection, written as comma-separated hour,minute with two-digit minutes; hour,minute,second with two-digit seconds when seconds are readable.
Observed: 12,46,30
